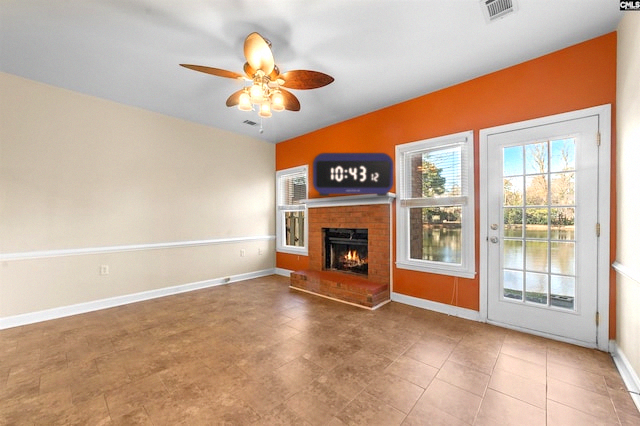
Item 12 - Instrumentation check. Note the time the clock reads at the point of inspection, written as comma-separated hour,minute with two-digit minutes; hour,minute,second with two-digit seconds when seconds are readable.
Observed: 10,43
